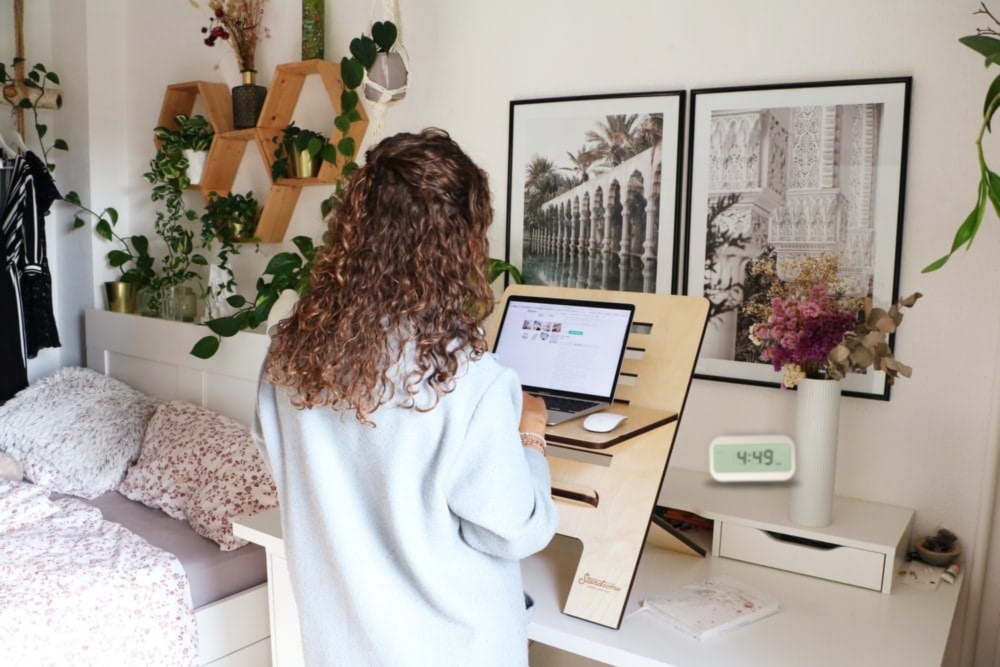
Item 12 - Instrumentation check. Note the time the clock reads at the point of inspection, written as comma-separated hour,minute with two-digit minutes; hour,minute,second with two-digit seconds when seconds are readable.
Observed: 4,49
